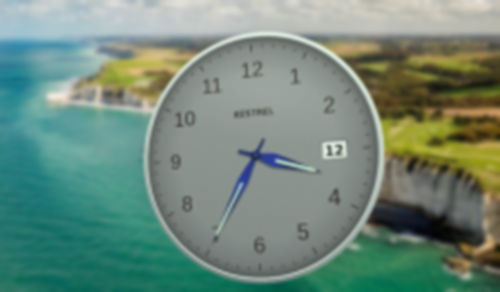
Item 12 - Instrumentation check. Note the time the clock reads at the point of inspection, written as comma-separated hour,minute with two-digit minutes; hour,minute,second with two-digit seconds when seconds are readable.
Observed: 3,35
